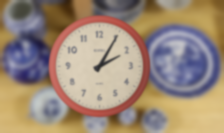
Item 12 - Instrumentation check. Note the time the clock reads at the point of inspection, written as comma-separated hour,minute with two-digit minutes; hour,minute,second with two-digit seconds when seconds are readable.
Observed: 2,05
